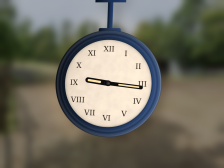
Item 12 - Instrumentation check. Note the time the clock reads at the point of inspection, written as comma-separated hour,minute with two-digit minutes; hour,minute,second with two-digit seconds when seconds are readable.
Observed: 9,16
